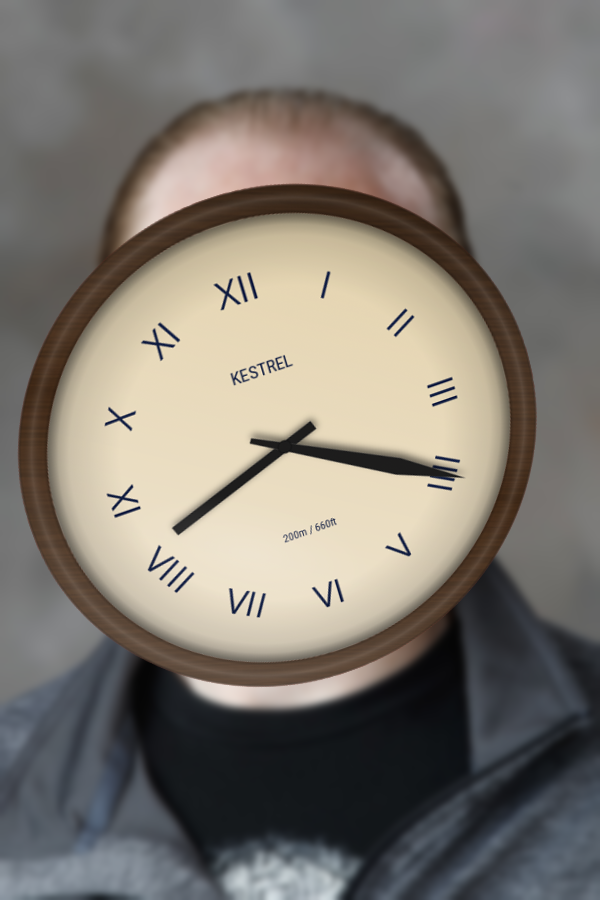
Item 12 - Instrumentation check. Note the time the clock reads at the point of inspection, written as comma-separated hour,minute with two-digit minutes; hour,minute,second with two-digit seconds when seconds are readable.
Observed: 8,20
